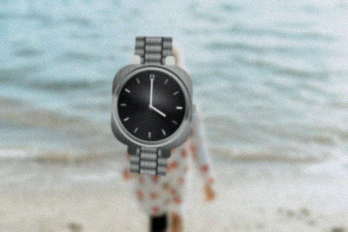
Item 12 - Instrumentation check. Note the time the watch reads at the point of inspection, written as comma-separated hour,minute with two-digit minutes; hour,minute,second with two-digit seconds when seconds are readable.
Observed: 4,00
